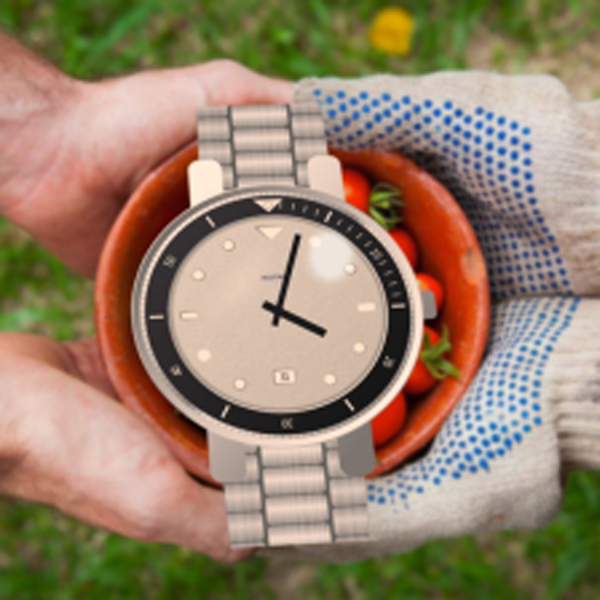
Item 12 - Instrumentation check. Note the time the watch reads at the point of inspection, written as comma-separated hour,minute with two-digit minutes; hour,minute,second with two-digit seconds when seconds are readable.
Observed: 4,03
